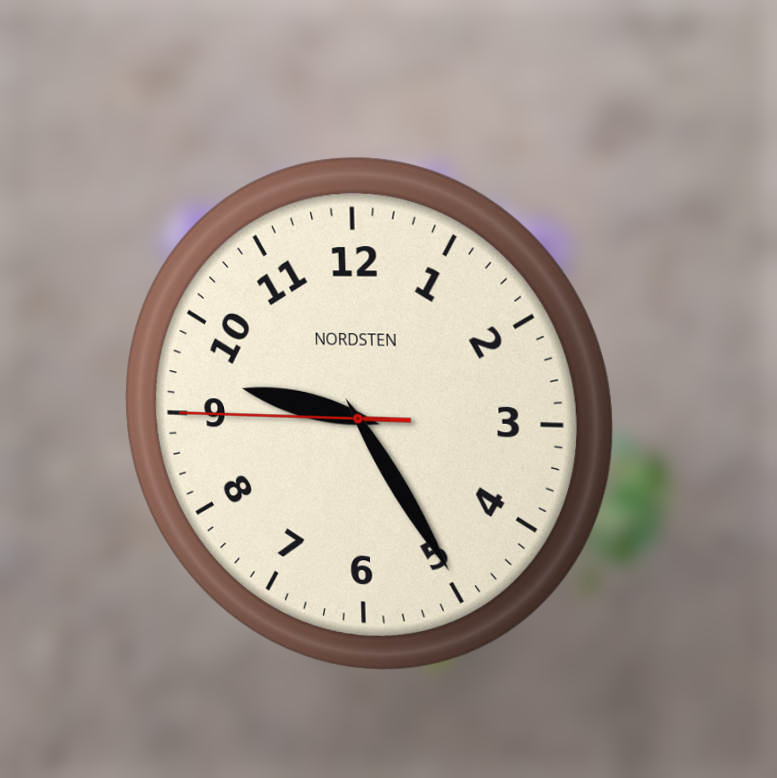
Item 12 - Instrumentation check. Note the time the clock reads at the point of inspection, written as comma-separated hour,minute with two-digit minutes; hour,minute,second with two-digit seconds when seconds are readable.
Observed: 9,24,45
